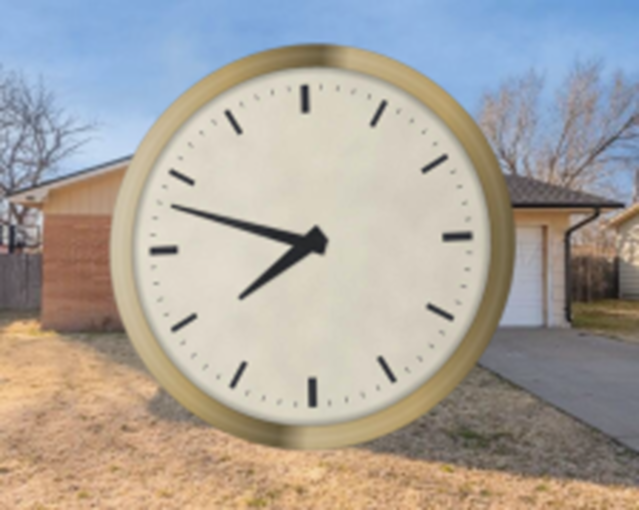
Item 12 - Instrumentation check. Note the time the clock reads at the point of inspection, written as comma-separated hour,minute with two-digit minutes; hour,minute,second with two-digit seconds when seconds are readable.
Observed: 7,48
